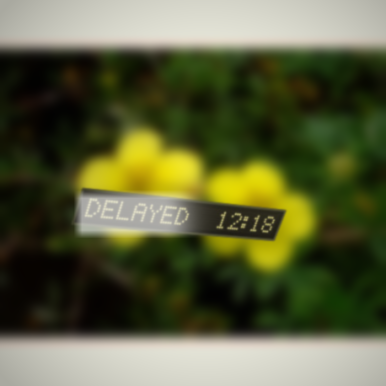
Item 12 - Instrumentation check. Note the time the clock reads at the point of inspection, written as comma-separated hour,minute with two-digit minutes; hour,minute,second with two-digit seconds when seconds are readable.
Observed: 12,18
